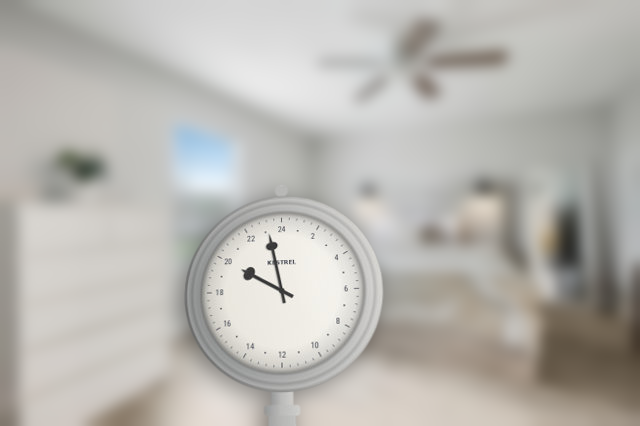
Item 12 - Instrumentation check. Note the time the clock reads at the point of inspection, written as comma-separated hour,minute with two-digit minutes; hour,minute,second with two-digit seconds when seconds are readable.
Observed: 19,58
